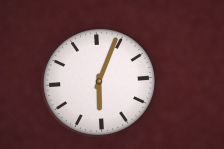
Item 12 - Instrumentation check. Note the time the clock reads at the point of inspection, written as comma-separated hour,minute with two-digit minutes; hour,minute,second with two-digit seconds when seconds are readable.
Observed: 6,04
